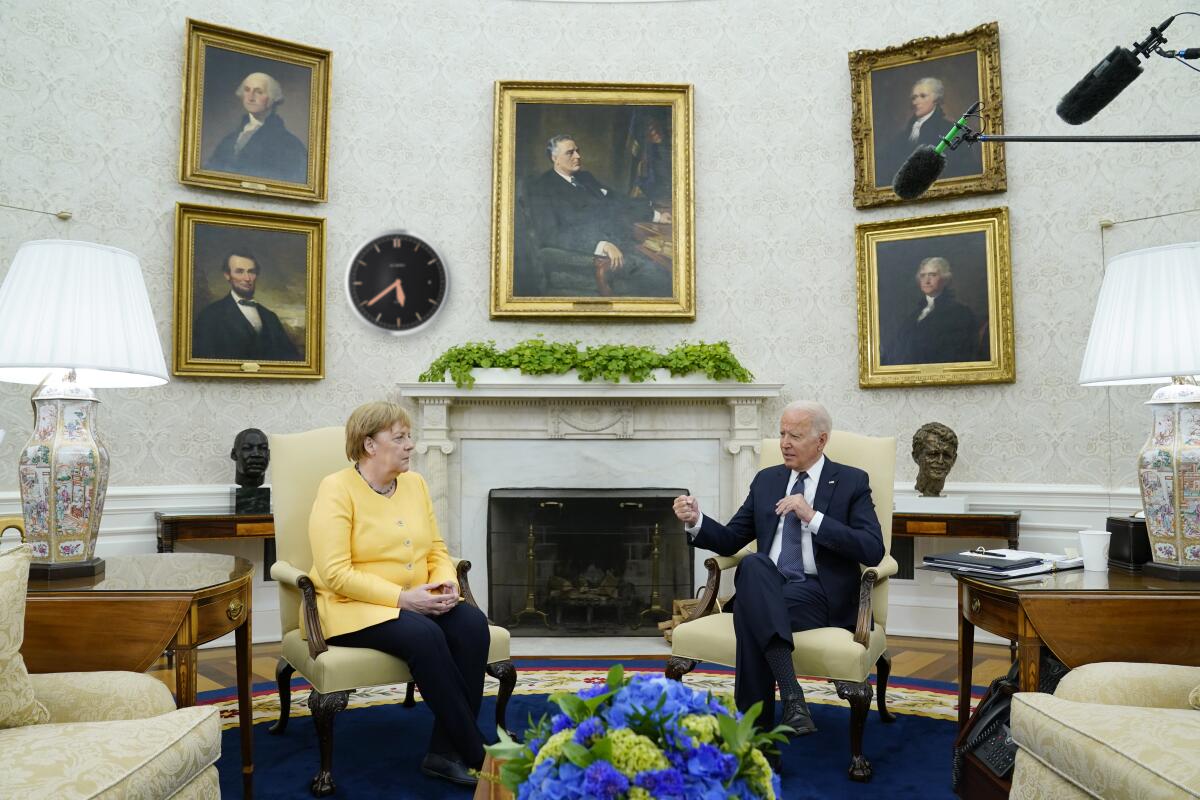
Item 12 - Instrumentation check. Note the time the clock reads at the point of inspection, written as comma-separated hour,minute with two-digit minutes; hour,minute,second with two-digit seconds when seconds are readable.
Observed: 5,39
